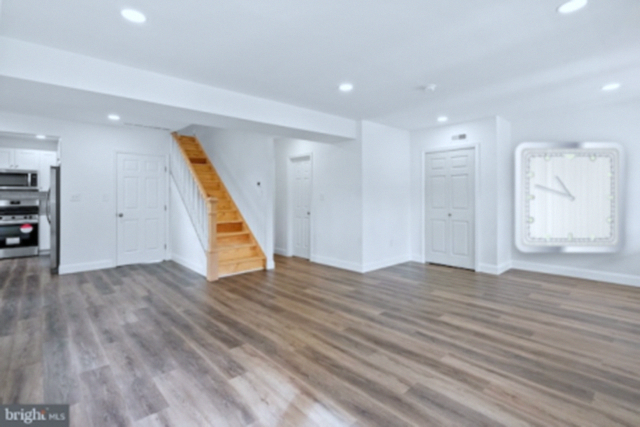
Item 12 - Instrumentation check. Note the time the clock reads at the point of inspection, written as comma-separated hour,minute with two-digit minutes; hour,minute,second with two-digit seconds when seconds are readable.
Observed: 10,48
